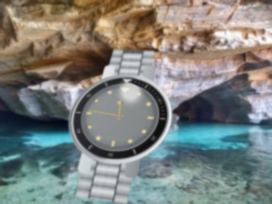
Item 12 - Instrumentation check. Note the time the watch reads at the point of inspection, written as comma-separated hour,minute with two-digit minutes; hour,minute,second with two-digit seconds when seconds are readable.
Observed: 11,46
